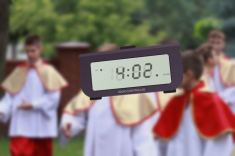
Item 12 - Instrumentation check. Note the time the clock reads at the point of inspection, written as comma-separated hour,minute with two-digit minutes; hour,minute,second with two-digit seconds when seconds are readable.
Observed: 4,02
